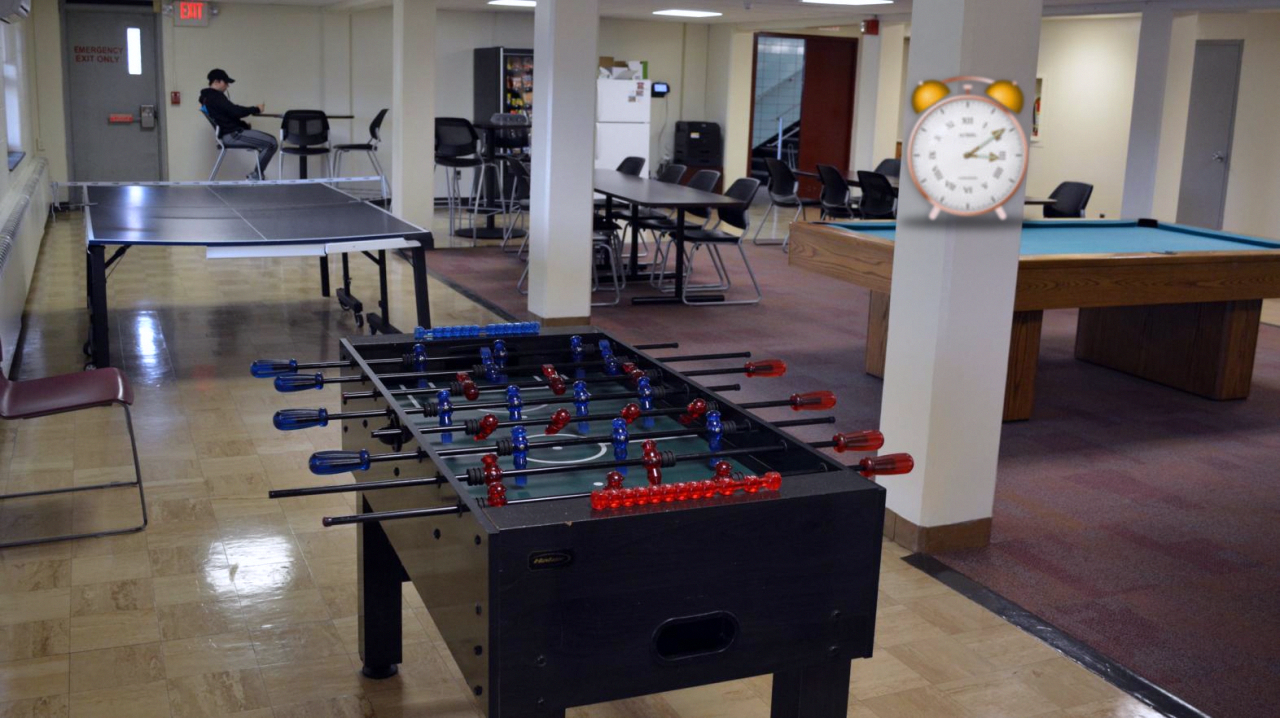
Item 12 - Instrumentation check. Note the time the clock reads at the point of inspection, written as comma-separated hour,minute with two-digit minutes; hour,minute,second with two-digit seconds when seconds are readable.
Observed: 3,09
